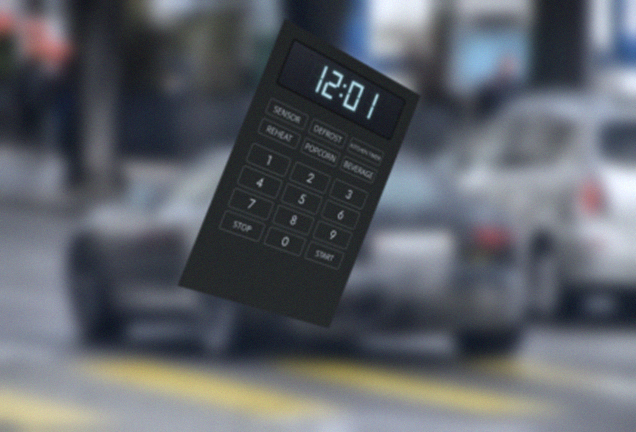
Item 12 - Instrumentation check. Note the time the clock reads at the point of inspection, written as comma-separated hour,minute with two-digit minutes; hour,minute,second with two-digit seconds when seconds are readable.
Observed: 12,01
